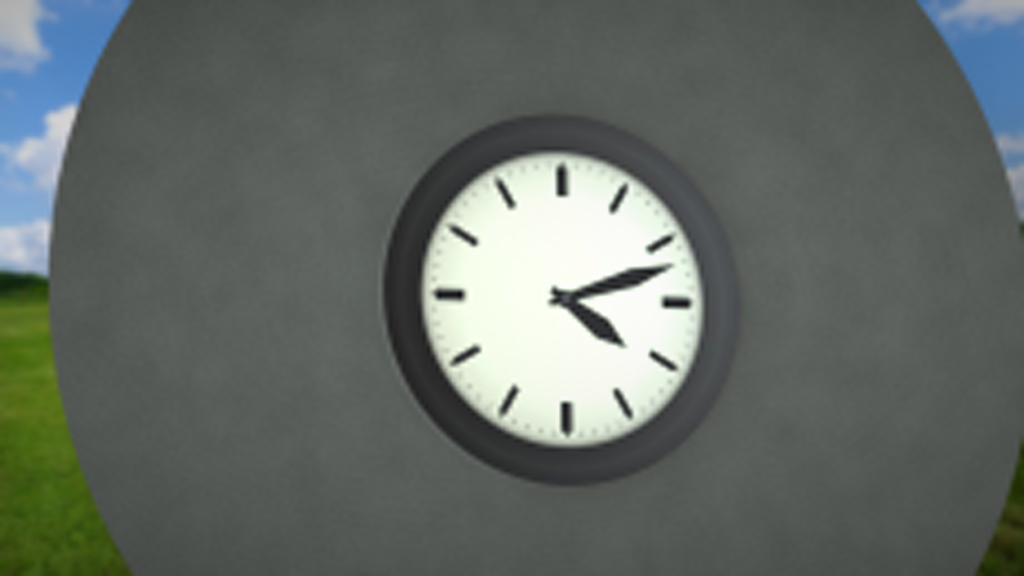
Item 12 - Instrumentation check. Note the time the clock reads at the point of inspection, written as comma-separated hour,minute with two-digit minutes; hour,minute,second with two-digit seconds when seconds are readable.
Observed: 4,12
